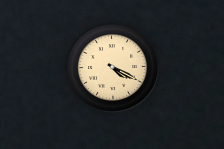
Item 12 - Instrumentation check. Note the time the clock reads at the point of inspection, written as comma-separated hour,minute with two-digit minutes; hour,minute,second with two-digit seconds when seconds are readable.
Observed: 4,20
